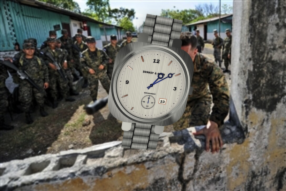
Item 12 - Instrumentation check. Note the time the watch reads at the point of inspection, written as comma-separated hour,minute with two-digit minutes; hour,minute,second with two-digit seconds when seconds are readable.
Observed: 1,09
